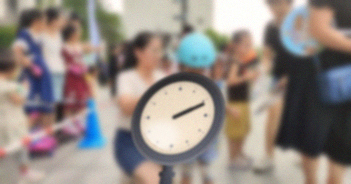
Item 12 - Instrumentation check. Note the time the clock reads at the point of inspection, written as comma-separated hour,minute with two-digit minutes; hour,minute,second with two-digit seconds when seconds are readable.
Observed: 2,11
